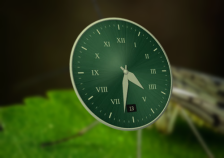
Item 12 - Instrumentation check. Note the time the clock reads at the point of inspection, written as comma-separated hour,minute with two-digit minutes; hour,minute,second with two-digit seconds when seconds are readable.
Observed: 4,32
